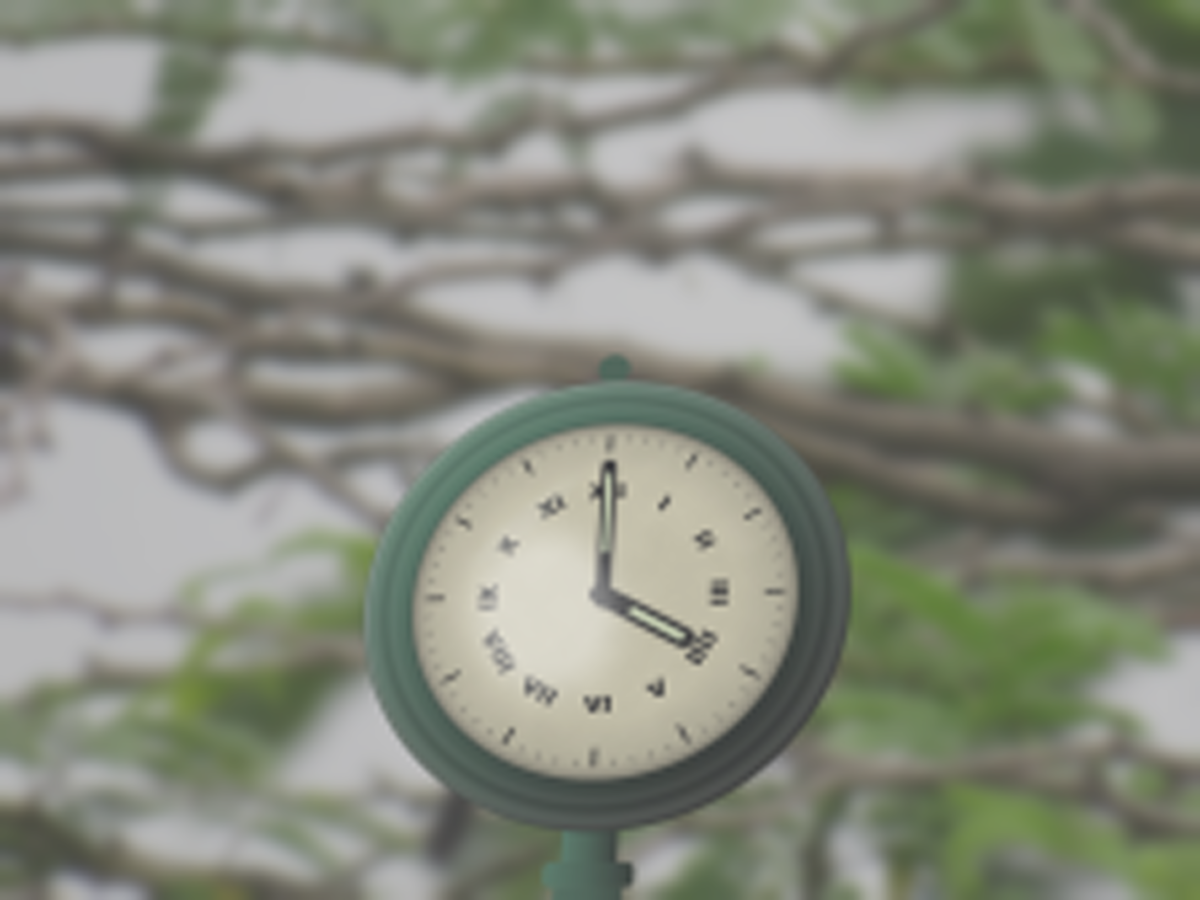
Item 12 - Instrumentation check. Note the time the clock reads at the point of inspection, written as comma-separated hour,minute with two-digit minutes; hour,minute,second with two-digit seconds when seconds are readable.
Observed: 4,00
